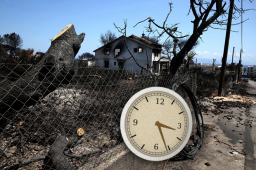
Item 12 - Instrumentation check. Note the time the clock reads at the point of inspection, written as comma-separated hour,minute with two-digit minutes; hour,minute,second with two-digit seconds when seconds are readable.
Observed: 3,26
